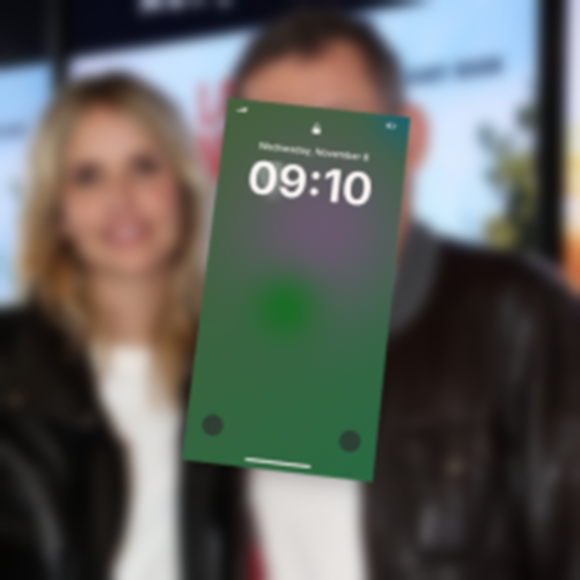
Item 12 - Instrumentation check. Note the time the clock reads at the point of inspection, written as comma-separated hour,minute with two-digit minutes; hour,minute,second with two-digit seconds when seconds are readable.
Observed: 9,10
